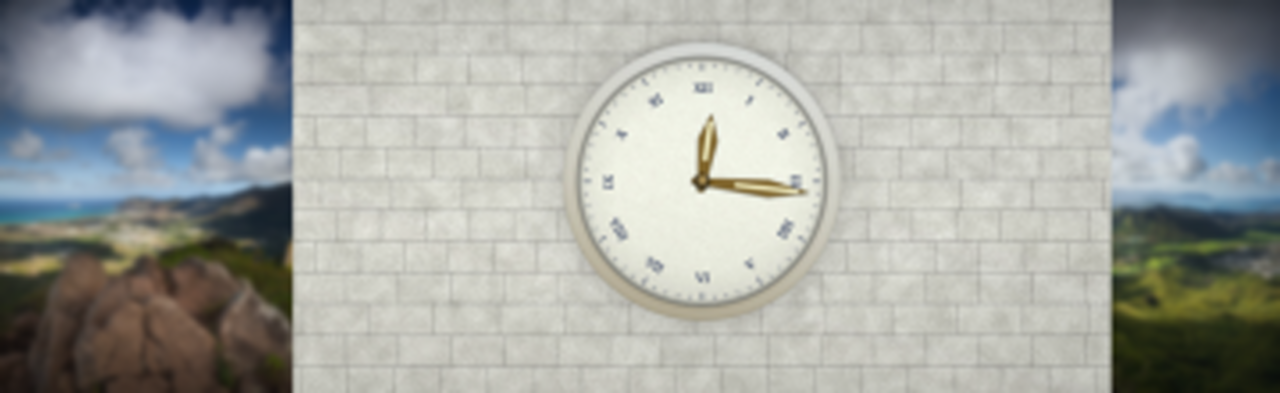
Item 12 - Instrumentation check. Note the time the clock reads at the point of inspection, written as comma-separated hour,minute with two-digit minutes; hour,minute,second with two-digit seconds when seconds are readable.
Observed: 12,16
